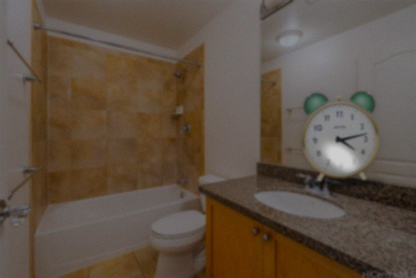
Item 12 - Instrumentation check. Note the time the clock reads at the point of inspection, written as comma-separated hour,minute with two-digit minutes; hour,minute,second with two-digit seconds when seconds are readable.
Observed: 4,13
